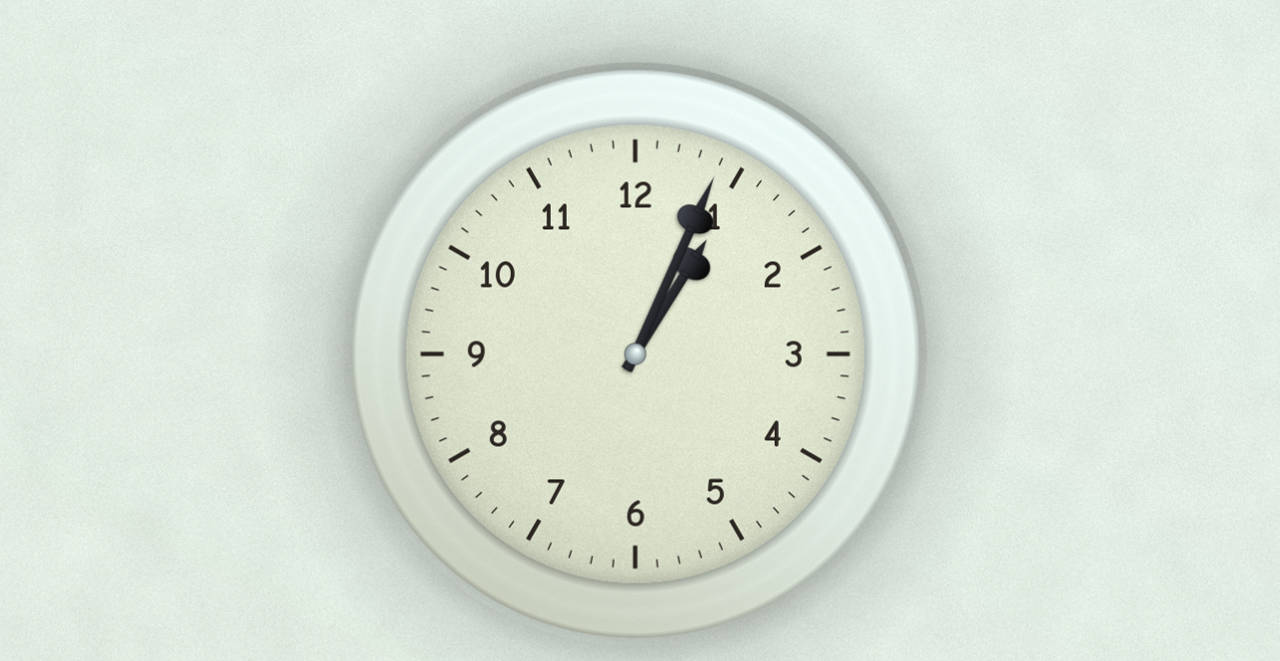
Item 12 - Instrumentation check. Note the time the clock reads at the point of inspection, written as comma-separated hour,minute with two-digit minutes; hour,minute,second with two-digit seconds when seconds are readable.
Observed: 1,04
